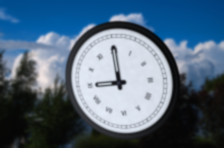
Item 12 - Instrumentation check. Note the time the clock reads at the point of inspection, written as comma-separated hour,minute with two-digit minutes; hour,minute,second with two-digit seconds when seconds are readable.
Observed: 9,00
